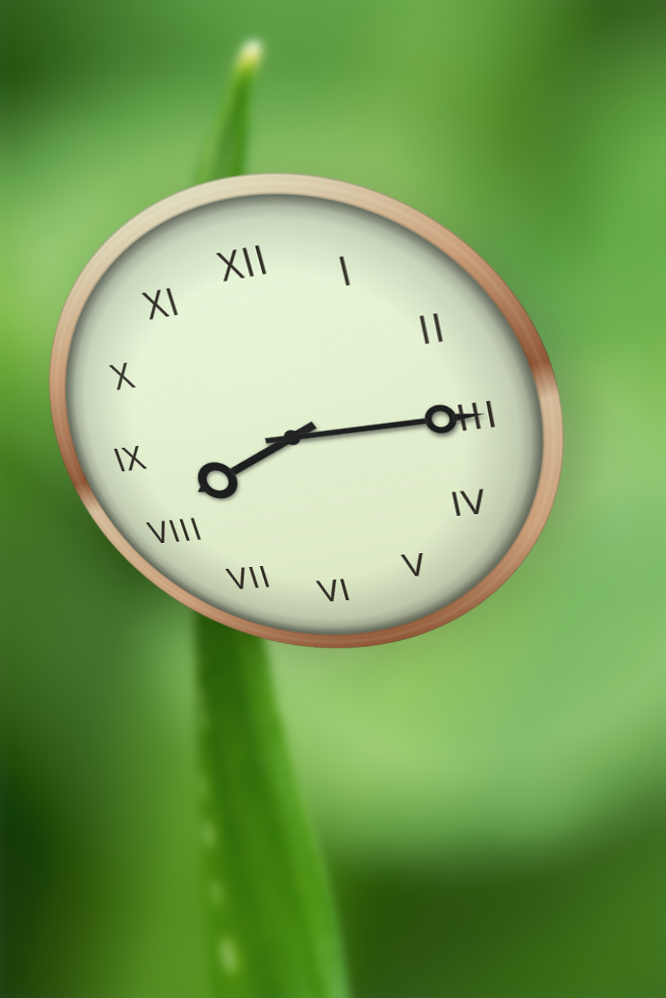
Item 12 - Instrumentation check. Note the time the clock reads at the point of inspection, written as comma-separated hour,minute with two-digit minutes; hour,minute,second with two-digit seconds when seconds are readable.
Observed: 8,15
